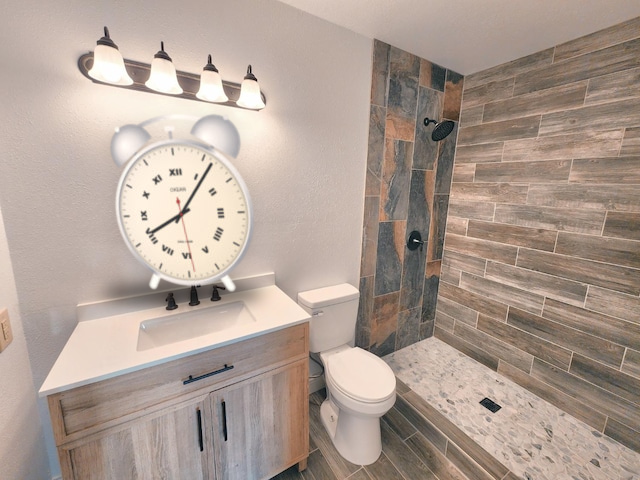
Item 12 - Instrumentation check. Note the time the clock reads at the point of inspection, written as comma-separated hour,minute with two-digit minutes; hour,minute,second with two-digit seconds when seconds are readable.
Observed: 8,06,29
